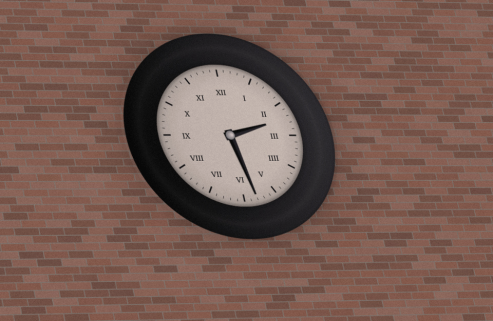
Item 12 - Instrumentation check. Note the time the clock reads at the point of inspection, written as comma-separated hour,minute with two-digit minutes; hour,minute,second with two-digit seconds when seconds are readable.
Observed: 2,28
